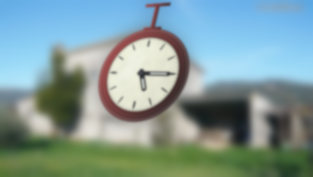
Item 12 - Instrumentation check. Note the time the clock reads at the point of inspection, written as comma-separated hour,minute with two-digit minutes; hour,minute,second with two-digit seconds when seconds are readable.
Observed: 5,15
